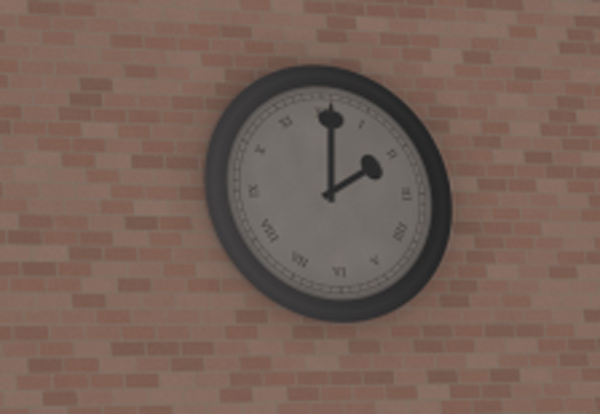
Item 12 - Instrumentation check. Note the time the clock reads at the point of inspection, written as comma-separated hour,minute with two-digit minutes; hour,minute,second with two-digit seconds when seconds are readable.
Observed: 2,01
